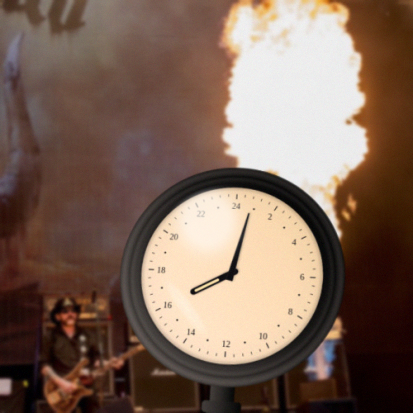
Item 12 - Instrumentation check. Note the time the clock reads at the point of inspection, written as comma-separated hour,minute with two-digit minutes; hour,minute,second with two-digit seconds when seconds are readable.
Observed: 16,02
